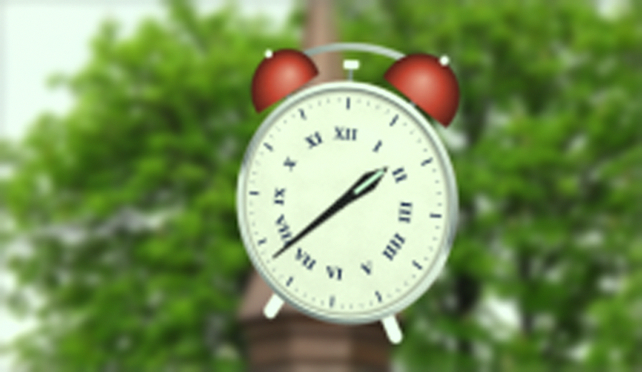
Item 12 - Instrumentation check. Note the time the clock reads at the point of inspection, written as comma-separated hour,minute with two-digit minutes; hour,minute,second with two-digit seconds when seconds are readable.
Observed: 1,38
